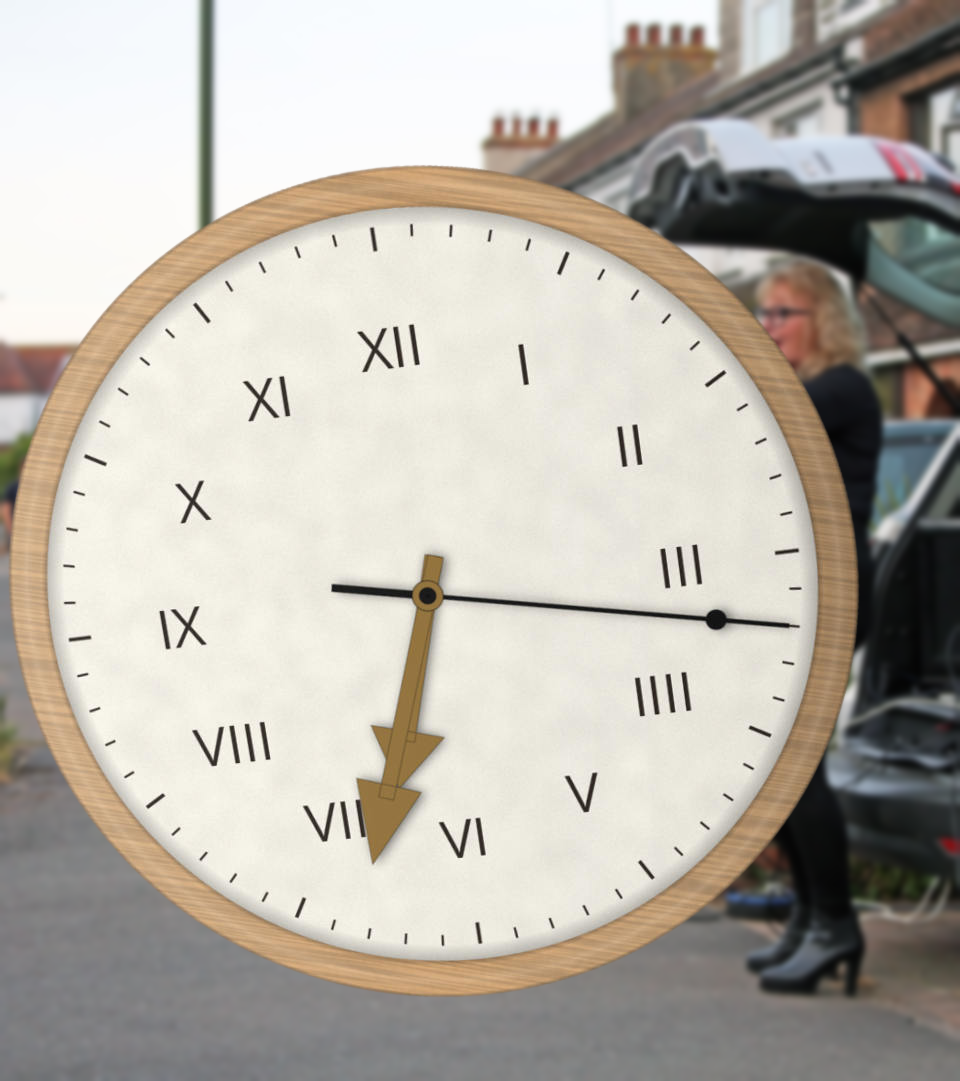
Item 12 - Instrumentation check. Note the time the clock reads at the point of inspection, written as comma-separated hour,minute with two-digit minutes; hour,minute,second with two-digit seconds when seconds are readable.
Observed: 6,33,17
